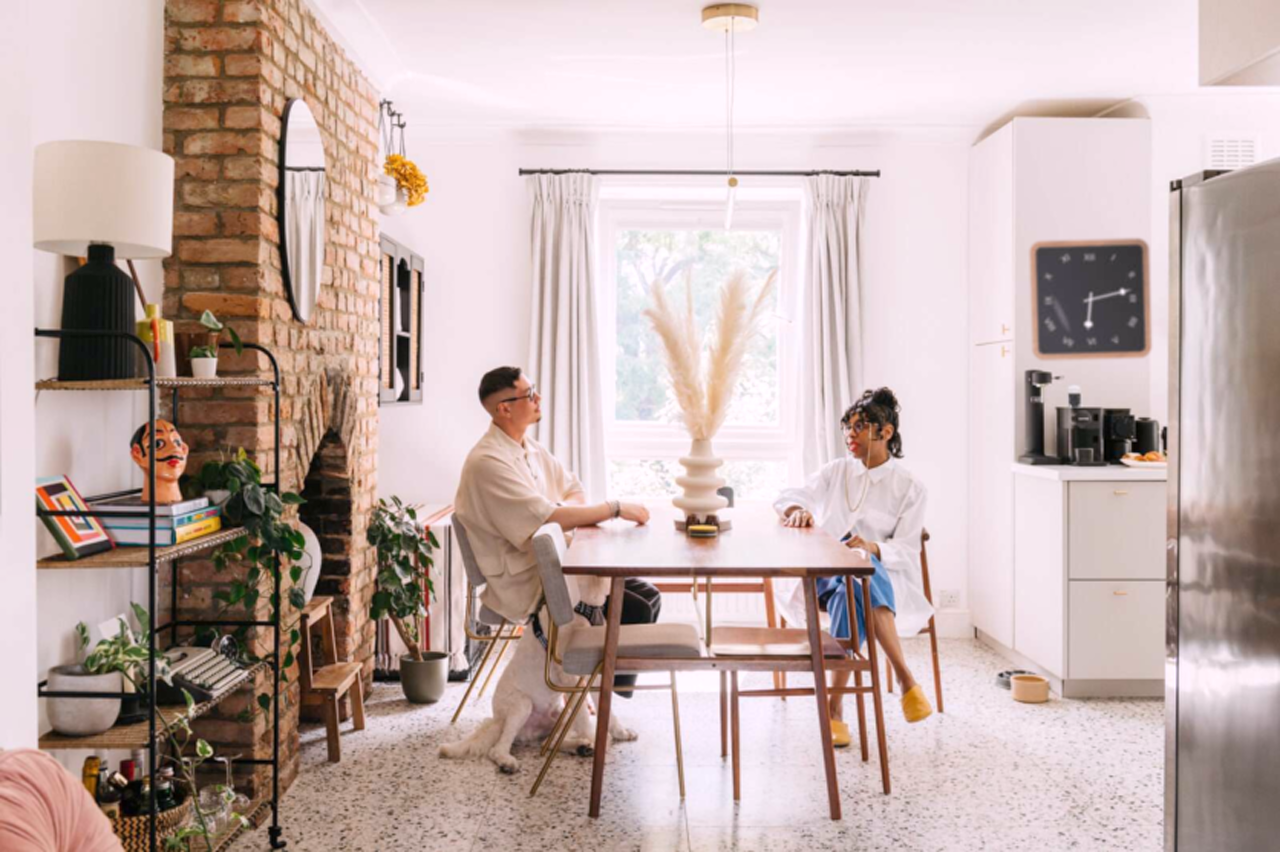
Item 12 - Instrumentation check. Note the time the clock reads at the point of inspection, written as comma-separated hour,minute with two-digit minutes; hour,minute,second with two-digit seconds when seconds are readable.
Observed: 6,13
